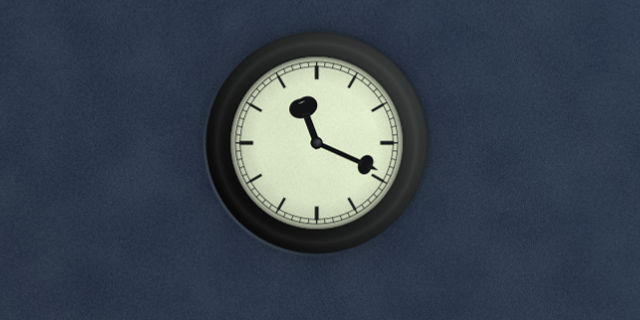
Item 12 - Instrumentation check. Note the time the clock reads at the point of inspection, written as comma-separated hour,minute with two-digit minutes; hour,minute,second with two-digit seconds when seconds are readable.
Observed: 11,19
